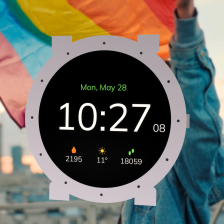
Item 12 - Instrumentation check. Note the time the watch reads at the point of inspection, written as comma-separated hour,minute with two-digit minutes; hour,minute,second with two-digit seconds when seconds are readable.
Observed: 10,27,08
